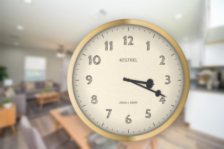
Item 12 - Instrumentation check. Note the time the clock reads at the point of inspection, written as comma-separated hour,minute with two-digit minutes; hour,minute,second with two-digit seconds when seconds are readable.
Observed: 3,19
